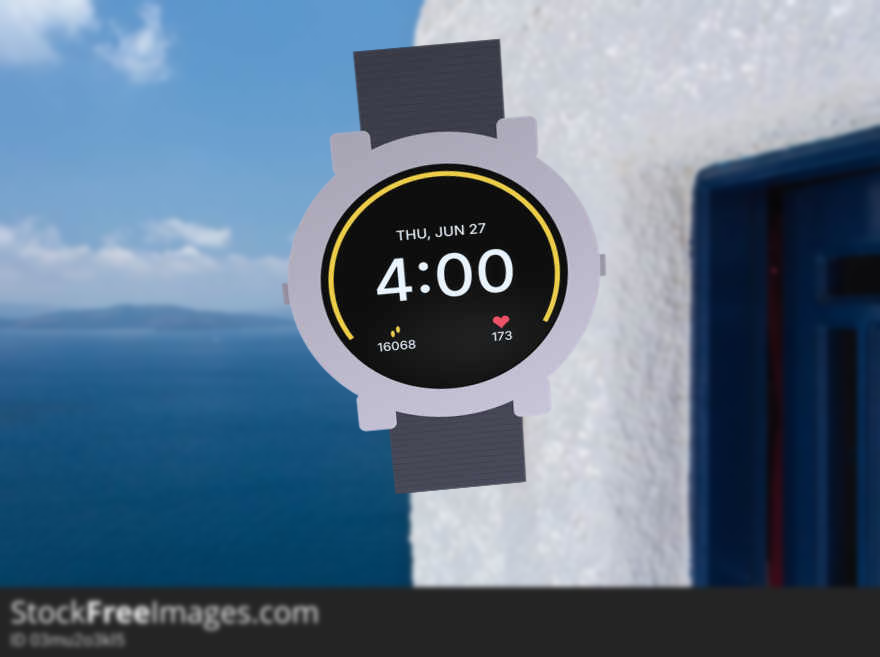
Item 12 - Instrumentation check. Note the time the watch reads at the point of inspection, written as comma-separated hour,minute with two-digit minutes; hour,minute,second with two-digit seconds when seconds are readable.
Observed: 4,00
